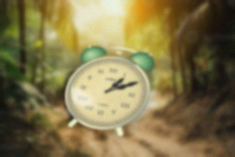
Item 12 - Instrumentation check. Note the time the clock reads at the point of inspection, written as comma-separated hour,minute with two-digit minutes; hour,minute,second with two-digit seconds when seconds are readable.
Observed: 1,10
